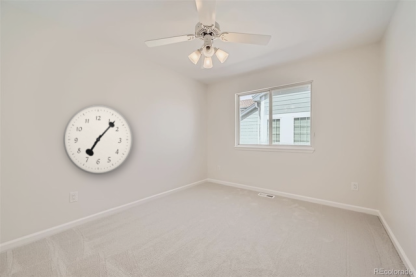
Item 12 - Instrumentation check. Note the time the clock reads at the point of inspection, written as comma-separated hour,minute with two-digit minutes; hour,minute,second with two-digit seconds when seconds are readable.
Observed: 7,07
